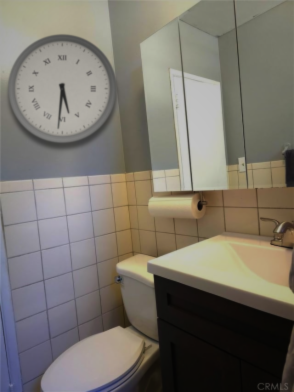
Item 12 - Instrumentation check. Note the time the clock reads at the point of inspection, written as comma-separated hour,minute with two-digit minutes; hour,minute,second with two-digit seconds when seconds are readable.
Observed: 5,31
